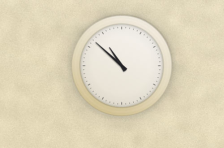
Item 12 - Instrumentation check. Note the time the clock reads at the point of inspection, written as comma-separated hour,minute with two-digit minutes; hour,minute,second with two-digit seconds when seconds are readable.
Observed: 10,52
